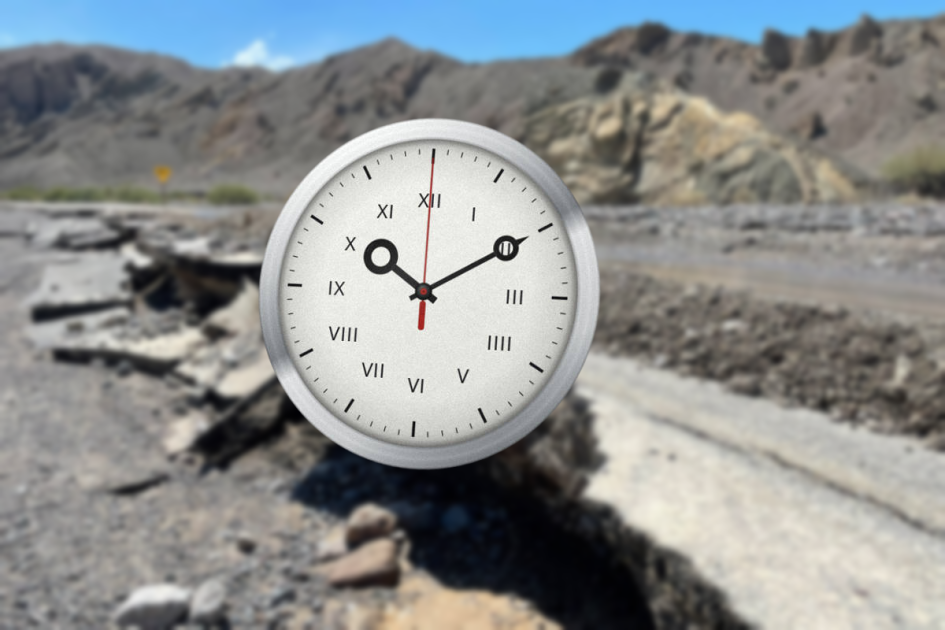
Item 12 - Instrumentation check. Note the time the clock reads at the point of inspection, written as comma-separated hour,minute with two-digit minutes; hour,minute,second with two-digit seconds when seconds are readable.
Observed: 10,10,00
